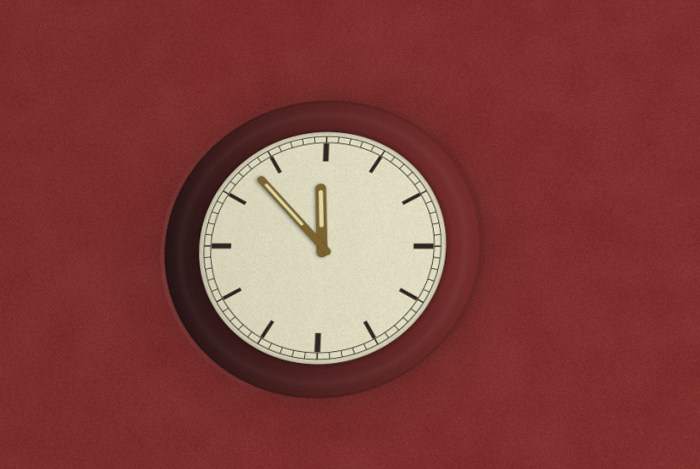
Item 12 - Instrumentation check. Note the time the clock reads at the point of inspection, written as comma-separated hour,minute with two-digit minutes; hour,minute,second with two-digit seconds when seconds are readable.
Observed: 11,53
